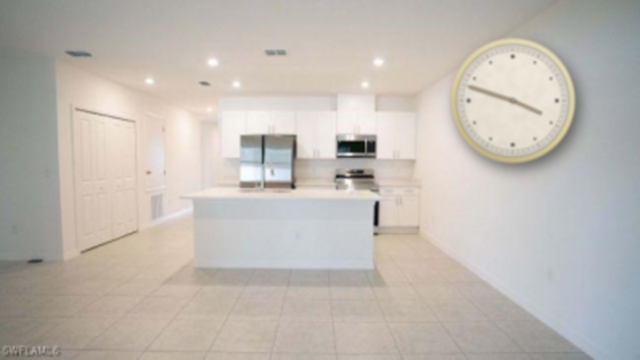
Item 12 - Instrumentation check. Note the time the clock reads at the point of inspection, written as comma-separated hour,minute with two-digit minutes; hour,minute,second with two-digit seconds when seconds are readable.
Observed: 3,48
